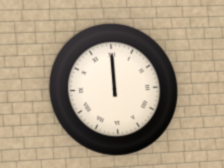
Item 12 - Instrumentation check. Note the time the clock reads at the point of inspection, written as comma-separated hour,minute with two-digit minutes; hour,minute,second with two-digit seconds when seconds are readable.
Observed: 12,00
